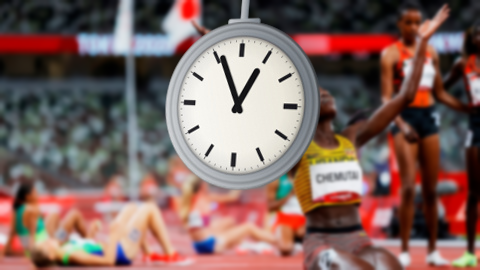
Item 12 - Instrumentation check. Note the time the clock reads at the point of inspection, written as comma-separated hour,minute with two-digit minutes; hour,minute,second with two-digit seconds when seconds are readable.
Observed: 12,56
